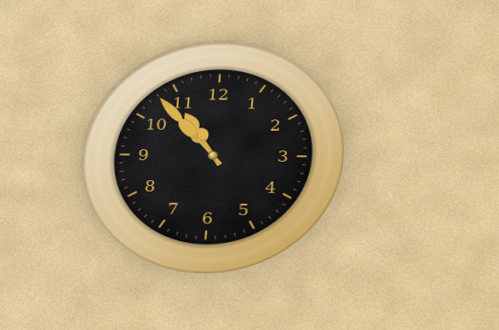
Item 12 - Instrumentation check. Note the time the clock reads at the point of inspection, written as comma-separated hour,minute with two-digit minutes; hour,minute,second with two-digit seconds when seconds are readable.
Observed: 10,53
